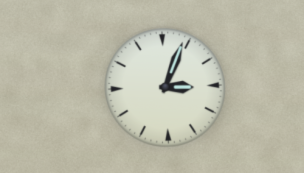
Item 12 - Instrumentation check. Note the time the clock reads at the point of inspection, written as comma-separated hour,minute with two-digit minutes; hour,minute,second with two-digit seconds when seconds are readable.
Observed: 3,04
